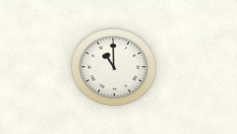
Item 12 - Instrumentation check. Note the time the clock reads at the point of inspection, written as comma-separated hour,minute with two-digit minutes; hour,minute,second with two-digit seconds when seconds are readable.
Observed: 11,00
